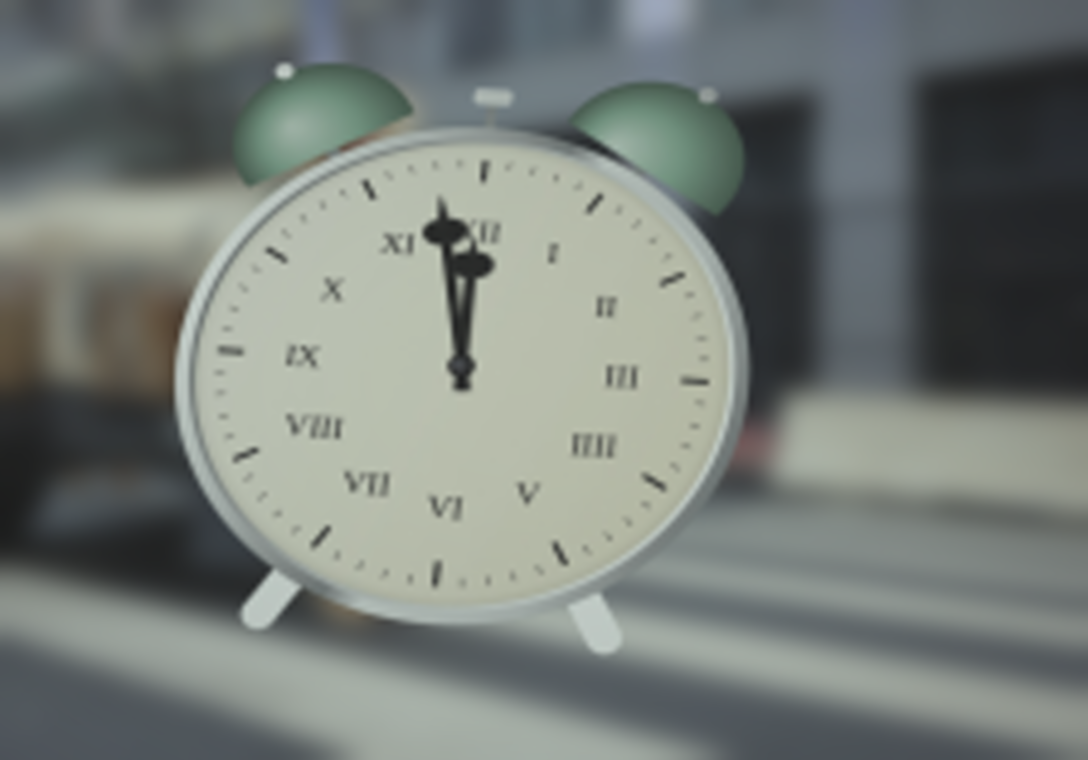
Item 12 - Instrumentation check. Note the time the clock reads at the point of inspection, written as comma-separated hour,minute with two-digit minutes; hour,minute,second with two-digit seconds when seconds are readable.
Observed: 11,58
